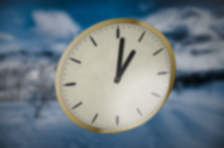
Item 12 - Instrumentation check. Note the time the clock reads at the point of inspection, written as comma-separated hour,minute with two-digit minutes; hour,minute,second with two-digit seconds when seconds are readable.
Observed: 1,01
